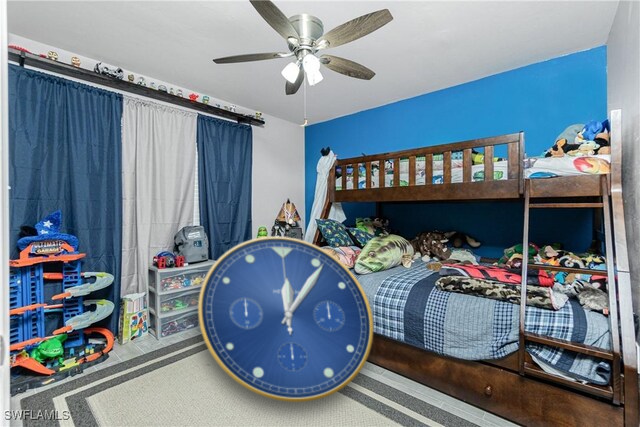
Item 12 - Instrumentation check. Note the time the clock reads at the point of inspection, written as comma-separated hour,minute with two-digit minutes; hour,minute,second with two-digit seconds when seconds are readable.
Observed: 12,06
